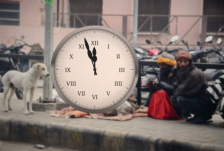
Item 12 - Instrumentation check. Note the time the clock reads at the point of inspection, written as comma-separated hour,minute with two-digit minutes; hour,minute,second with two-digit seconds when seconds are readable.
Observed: 11,57
